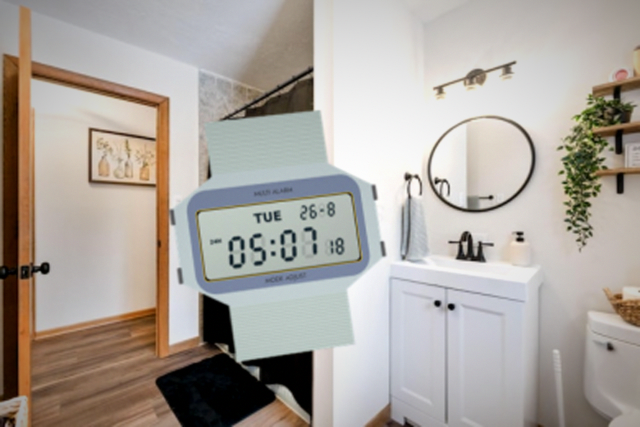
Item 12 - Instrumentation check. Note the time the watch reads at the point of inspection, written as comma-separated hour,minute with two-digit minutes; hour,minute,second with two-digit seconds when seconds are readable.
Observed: 5,07,18
